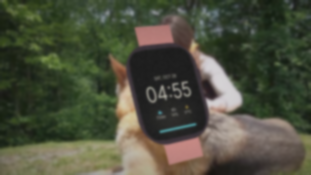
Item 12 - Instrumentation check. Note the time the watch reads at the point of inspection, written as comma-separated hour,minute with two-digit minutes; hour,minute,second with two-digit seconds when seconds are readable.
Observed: 4,55
